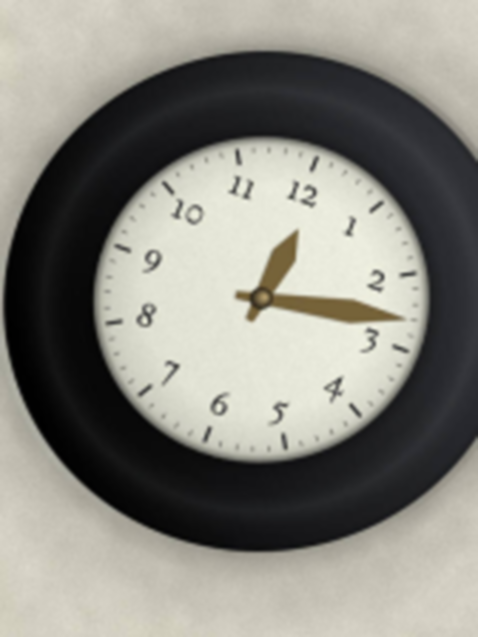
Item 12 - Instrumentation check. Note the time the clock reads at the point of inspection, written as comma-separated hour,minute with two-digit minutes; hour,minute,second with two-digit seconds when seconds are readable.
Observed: 12,13
